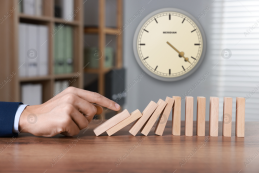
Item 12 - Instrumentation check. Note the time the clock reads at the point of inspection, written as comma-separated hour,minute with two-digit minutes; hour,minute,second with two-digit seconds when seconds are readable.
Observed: 4,22
